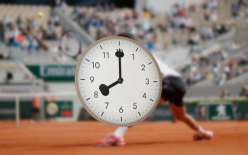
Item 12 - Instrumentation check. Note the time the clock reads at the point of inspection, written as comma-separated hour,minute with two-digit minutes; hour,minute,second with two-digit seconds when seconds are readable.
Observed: 8,00
